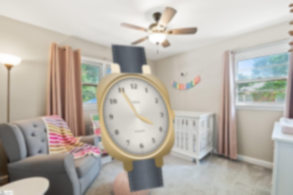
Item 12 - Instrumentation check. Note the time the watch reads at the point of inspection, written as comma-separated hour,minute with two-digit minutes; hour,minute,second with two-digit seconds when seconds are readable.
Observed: 3,55
